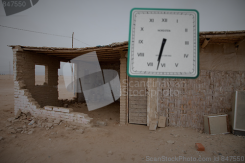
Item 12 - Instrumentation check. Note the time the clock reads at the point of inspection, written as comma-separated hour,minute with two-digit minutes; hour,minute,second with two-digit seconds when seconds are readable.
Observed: 6,32
